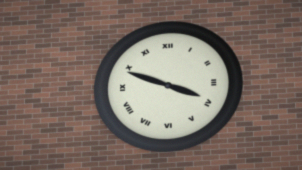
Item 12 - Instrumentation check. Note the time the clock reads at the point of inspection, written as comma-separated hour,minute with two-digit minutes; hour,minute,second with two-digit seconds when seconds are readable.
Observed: 3,49
